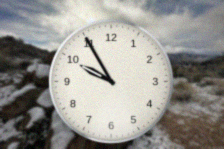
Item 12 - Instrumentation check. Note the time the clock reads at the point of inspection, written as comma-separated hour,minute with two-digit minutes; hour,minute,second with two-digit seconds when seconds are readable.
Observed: 9,55
